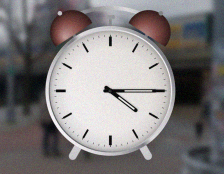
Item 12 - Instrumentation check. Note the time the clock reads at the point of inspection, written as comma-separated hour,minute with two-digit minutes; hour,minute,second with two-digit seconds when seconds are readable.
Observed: 4,15
